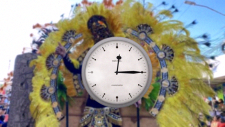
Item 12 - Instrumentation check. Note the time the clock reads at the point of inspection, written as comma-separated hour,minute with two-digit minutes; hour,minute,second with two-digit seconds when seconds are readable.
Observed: 12,15
